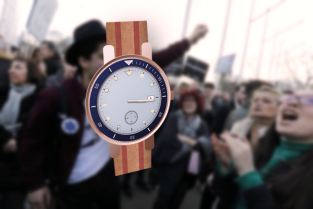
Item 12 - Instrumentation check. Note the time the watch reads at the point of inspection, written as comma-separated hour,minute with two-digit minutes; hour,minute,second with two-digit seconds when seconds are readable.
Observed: 3,16
